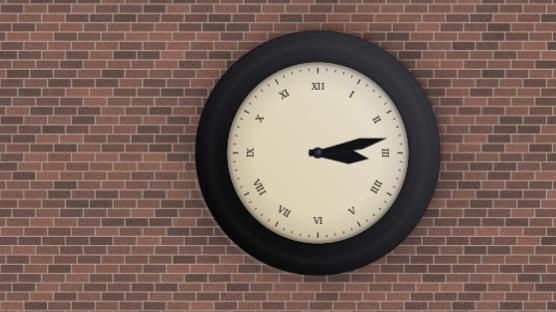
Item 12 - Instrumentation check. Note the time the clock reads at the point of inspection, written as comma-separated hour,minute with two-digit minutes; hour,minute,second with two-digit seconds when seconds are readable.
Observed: 3,13
